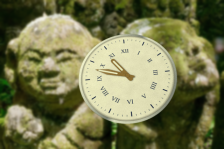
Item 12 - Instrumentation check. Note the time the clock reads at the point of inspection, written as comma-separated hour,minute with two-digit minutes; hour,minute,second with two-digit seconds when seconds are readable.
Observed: 10,48
